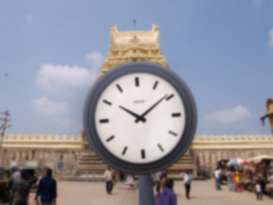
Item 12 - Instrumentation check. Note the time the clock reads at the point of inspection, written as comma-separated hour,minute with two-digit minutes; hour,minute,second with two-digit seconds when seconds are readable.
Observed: 10,09
